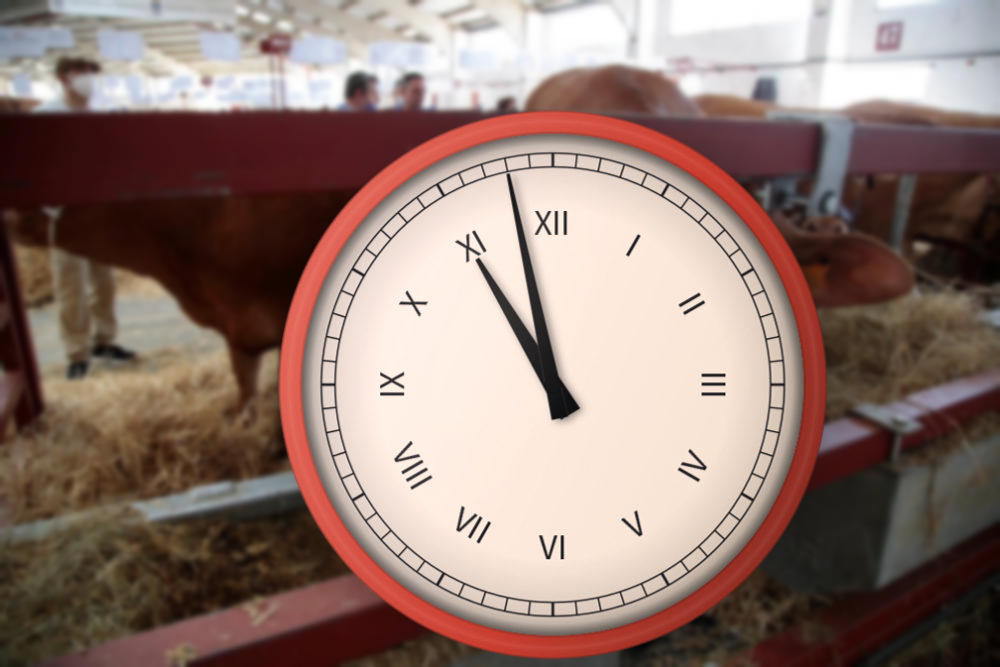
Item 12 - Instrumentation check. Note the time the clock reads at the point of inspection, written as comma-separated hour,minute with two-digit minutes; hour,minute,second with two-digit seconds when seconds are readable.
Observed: 10,58
